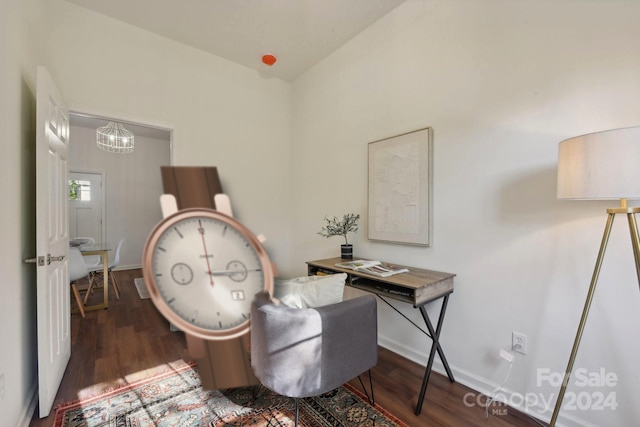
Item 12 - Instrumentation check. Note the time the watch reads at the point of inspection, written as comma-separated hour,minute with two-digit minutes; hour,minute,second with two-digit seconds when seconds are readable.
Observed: 3,15
